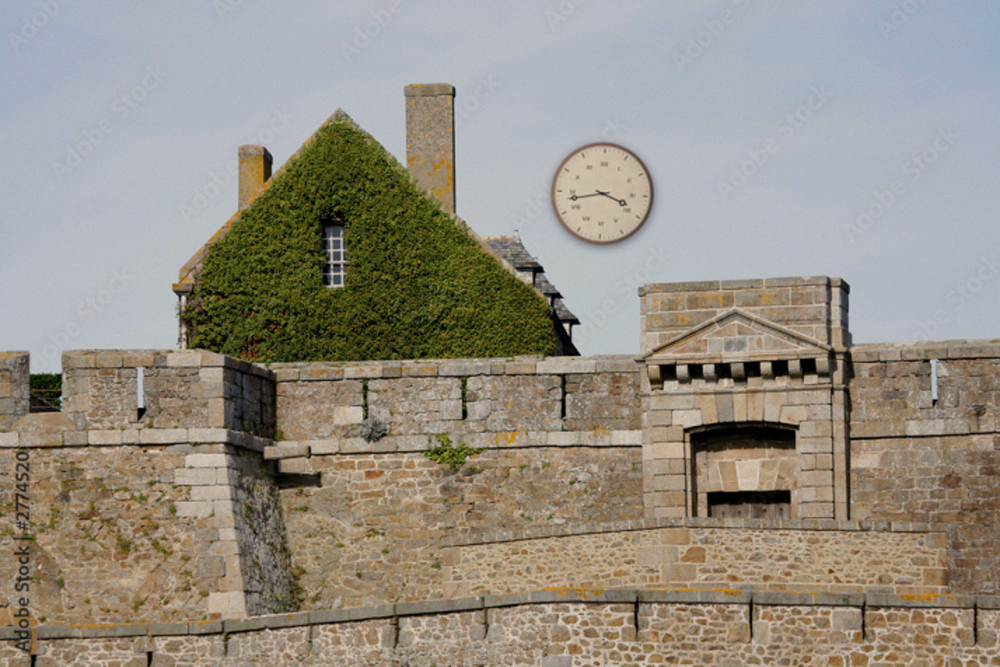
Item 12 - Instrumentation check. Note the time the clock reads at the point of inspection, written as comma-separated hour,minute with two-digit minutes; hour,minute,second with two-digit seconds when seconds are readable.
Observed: 3,43
